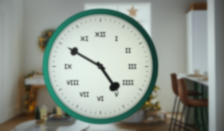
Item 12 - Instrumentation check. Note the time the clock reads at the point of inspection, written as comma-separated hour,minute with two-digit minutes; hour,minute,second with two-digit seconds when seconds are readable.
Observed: 4,50
